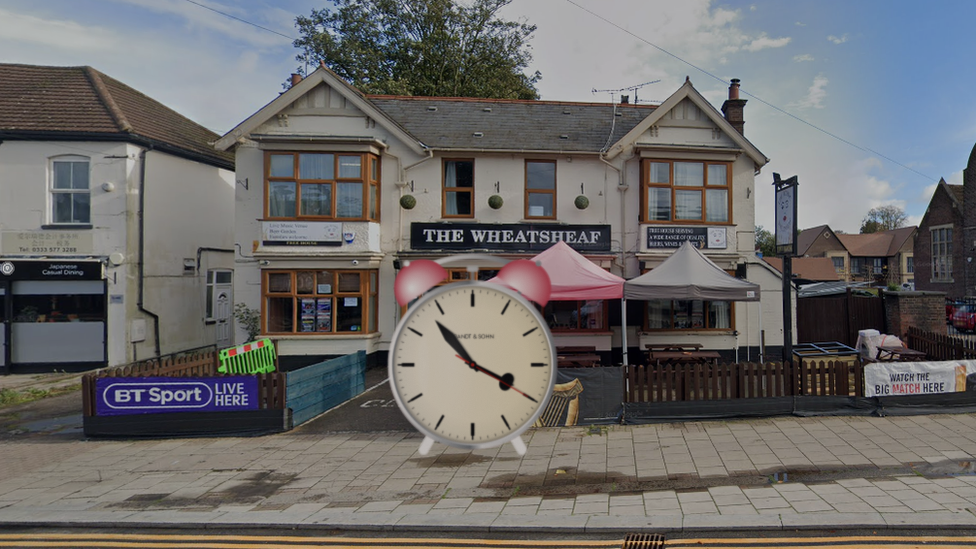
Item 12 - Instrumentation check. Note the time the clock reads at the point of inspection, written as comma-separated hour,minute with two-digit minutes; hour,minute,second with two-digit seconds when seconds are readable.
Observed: 3,53,20
